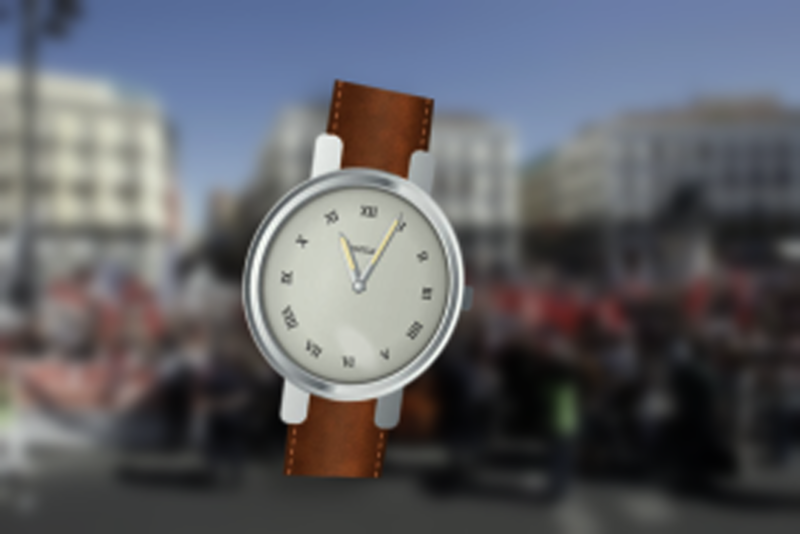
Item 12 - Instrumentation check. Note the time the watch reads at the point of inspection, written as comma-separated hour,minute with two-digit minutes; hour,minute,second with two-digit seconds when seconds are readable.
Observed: 11,04
